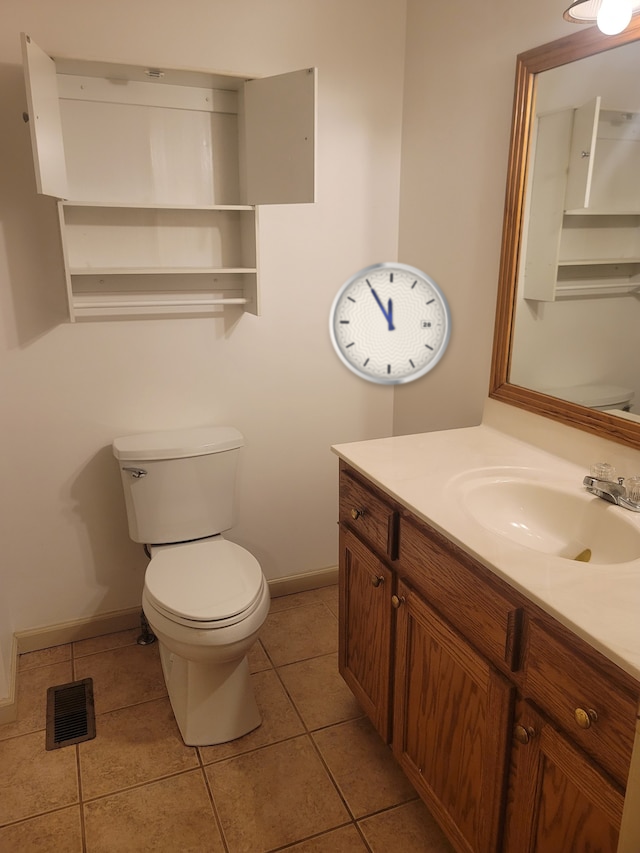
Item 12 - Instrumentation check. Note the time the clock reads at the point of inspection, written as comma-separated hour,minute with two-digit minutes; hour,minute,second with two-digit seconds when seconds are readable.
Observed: 11,55
